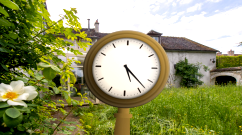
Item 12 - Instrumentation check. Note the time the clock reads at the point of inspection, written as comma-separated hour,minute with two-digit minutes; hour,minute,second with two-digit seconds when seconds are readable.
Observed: 5,23
